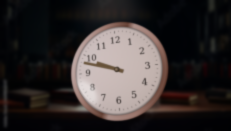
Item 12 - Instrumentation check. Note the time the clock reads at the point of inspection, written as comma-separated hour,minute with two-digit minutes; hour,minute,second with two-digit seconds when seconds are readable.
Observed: 9,48
